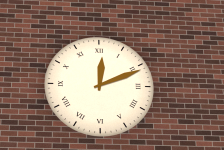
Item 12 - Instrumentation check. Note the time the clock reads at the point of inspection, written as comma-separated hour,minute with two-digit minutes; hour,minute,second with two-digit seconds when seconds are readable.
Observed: 12,11
